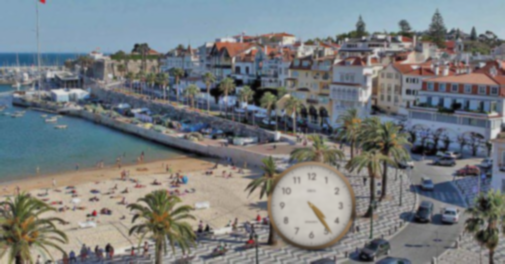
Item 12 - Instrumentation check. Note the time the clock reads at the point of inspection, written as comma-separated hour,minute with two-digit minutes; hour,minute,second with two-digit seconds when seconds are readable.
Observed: 4,24
